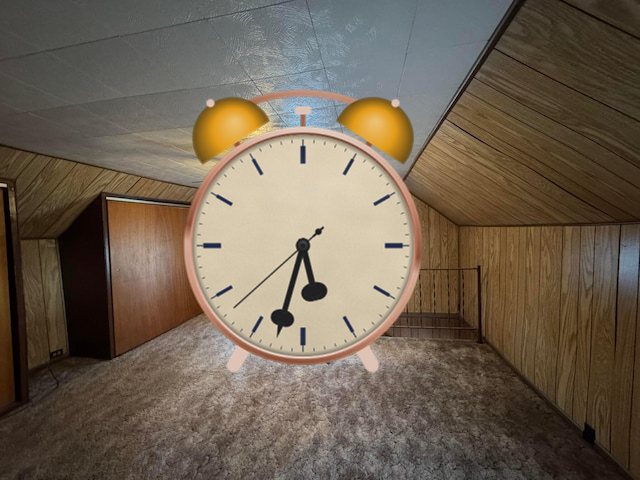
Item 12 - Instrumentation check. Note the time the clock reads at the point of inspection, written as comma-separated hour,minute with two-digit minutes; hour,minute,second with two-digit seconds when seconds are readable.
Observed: 5,32,38
